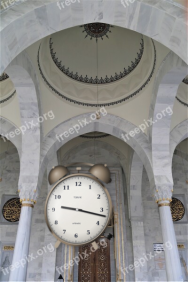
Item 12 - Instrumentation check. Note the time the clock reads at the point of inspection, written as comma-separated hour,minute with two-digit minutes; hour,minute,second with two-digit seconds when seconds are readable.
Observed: 9,17
